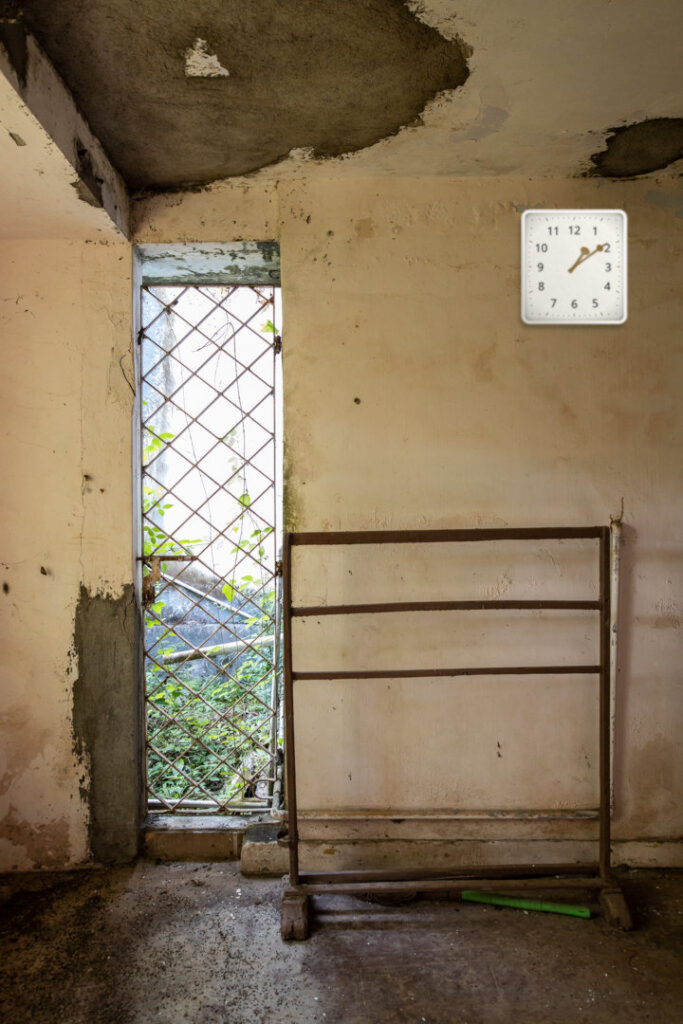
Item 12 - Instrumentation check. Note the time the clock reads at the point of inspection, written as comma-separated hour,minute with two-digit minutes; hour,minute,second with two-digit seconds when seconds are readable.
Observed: 1,09
